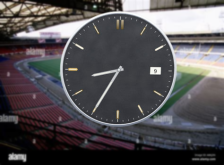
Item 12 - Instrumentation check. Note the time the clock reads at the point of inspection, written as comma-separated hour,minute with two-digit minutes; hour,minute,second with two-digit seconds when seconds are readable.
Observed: 8,35
